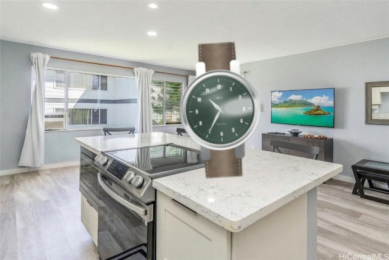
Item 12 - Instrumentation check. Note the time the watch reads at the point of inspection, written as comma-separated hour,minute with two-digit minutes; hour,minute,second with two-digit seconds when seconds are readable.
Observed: 10,35
